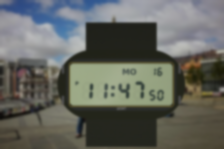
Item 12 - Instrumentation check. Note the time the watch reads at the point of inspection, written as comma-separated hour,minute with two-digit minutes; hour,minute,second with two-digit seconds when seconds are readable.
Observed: 11,47
